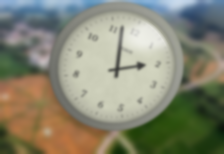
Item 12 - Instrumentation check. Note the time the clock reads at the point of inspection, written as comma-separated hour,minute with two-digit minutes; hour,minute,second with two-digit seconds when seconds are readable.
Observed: 1,57
